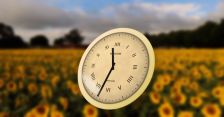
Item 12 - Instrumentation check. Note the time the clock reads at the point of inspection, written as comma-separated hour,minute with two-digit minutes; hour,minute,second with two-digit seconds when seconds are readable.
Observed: 11,33
